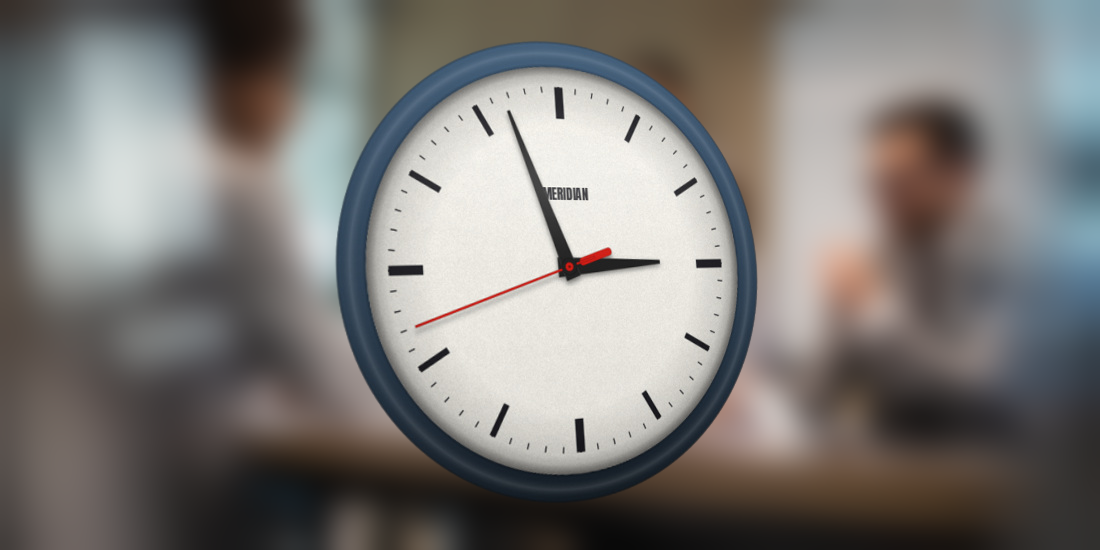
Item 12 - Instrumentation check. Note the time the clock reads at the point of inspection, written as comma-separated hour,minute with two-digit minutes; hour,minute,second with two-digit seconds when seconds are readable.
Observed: 2,56,42
